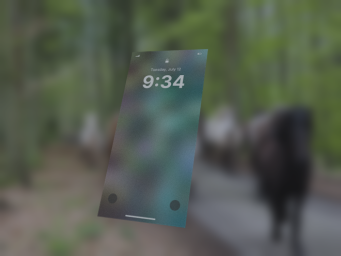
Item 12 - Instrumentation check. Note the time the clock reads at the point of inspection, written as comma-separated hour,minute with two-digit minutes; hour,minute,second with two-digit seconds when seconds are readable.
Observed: 9,34
